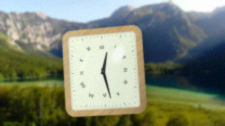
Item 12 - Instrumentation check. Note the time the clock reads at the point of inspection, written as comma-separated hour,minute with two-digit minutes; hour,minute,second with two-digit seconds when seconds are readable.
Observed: 12,28
